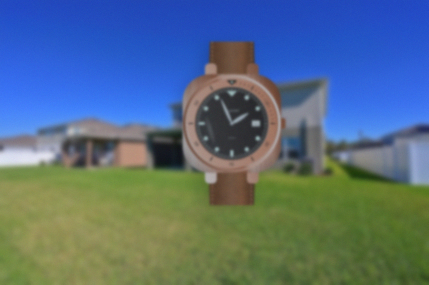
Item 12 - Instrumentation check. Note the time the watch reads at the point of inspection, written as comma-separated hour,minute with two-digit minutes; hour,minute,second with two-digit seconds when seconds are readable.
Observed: 1,56
